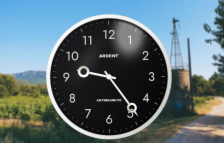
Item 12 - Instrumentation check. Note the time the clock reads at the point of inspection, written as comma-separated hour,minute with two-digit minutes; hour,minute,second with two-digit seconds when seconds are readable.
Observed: 9,24
